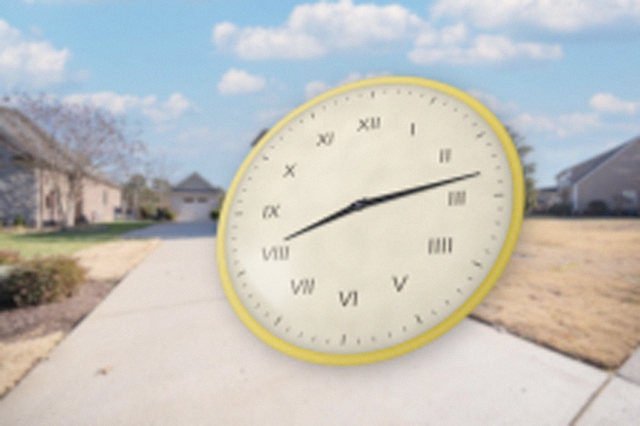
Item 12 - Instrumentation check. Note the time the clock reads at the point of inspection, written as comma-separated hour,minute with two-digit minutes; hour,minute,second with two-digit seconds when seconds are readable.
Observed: 8,13
